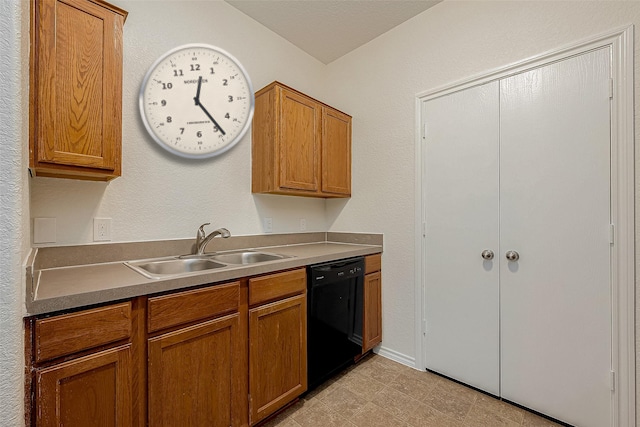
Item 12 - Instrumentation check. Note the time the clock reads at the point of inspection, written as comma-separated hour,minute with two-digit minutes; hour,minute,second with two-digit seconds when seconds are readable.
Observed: 12,24
